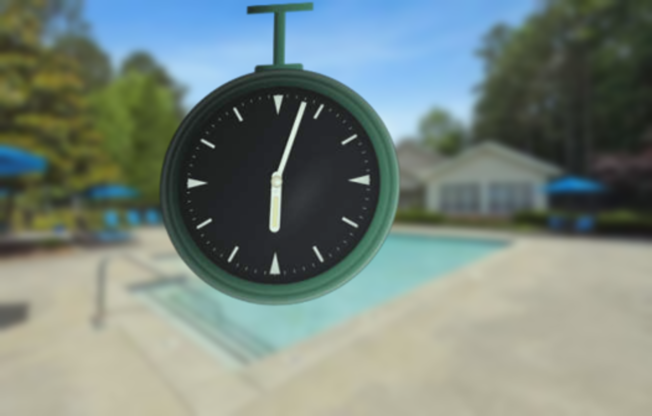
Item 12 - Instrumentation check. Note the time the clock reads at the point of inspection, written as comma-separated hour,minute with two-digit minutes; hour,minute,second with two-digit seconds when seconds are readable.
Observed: 6,03
